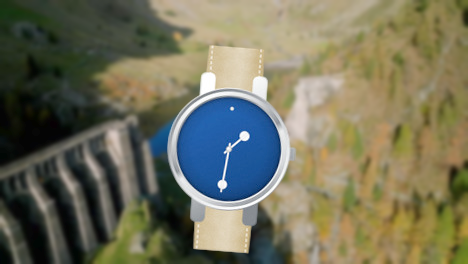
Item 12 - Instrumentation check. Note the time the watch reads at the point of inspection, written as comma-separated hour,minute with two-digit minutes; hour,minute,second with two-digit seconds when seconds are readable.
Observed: 1,31
